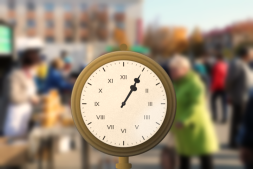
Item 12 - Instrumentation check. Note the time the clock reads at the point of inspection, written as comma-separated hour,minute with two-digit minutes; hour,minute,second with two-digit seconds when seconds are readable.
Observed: 1,05
